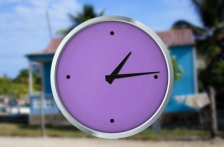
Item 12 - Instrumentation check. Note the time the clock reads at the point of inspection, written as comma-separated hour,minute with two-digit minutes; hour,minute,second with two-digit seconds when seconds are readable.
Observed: 1,14
